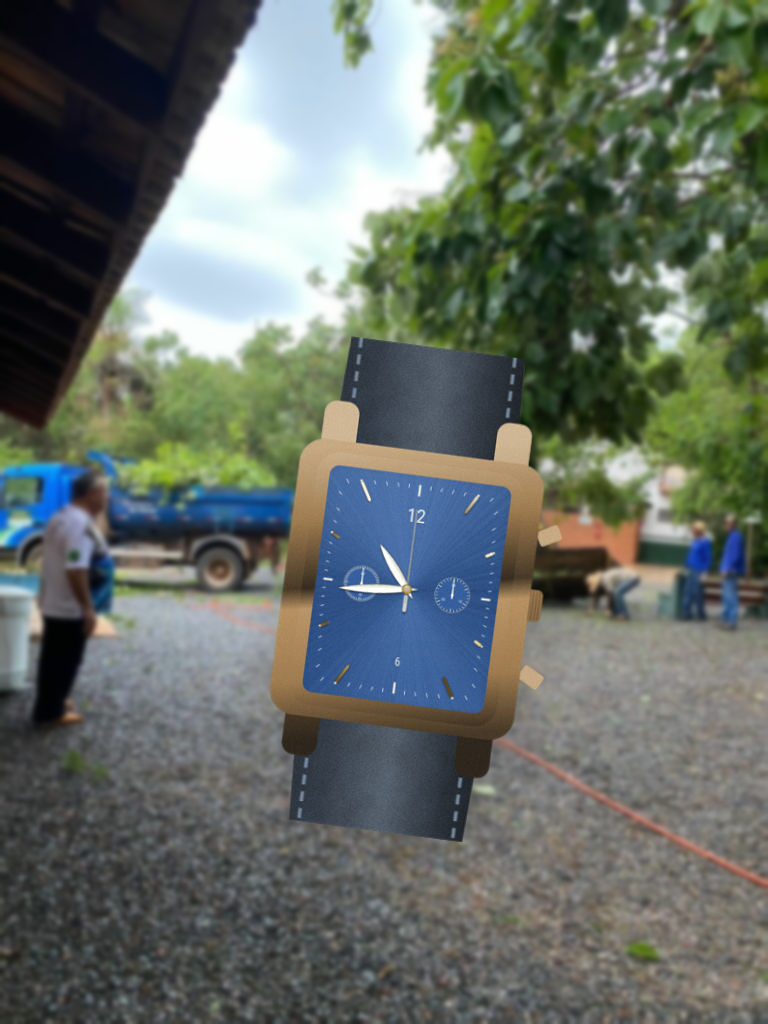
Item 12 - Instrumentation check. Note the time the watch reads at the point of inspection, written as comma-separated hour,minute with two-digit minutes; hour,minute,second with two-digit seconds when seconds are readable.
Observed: 10,44
